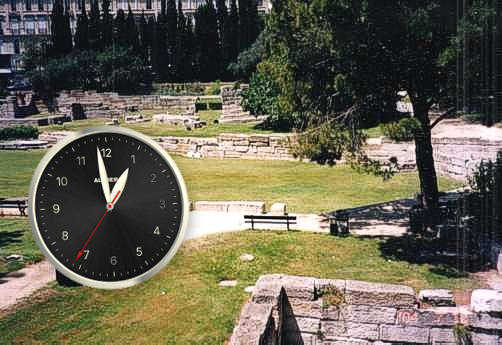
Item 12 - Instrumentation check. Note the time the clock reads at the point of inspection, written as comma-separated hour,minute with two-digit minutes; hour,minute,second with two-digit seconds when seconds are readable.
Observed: 12,58,36
